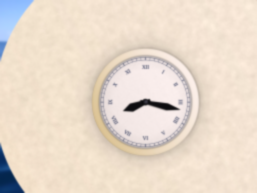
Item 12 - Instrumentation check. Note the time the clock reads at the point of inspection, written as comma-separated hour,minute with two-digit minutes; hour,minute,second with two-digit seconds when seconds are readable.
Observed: 8,17
